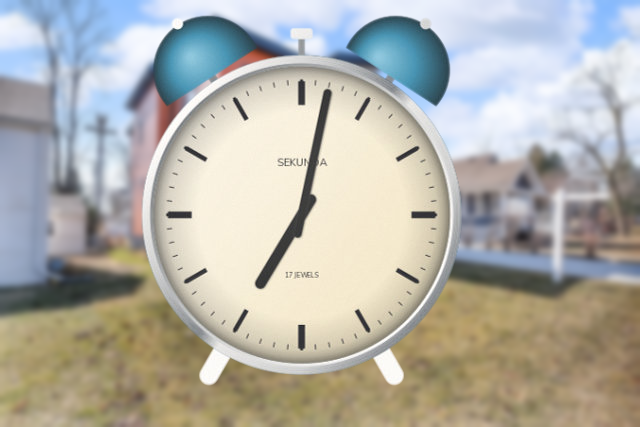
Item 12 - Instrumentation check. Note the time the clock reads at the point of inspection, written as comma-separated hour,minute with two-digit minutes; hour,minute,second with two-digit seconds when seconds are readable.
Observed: 7,02
